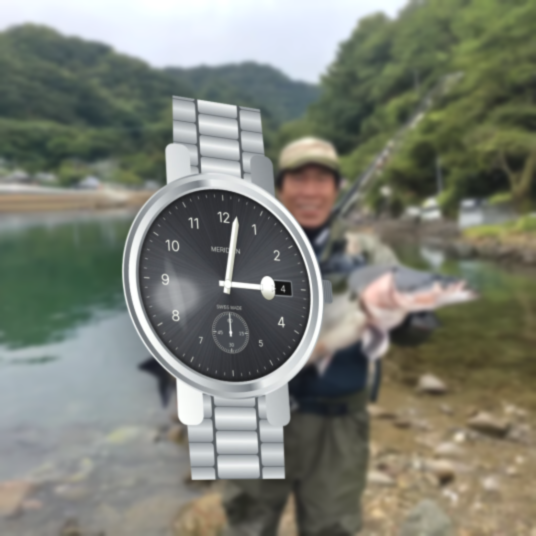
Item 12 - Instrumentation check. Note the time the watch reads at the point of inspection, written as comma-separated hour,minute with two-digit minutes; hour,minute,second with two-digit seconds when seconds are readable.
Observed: 3,02
